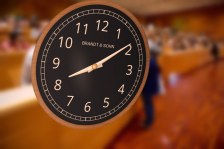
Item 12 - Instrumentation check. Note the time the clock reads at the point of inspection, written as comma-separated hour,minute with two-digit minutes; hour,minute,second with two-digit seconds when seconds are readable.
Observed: 8,09
